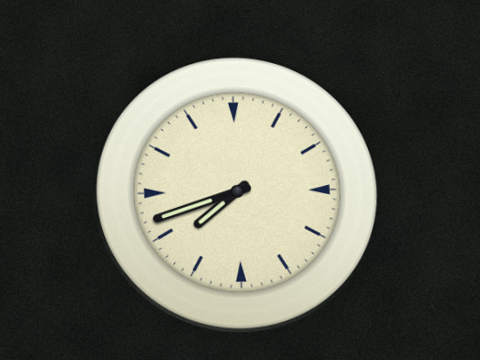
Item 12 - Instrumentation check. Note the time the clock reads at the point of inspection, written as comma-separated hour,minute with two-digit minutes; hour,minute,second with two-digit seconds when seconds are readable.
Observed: 7,42
